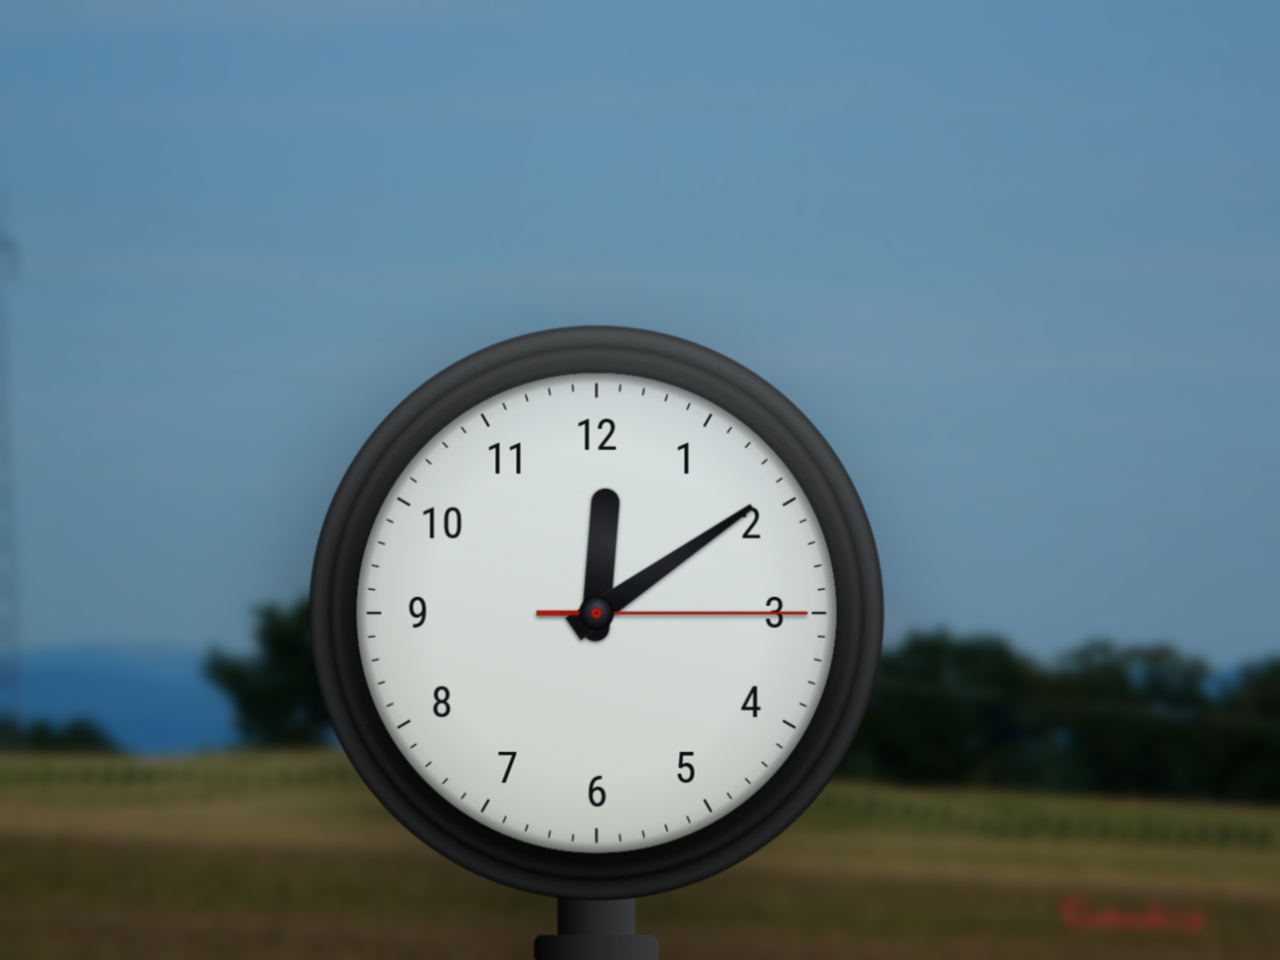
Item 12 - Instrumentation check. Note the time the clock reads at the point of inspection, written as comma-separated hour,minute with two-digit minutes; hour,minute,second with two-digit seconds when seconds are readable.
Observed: 12,09,15
